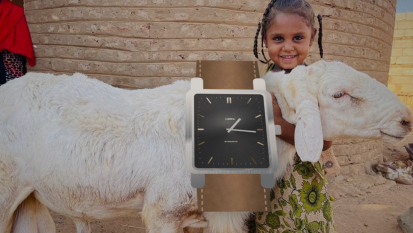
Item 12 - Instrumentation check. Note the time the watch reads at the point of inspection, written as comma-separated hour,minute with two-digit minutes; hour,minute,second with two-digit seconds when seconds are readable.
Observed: 1,16
